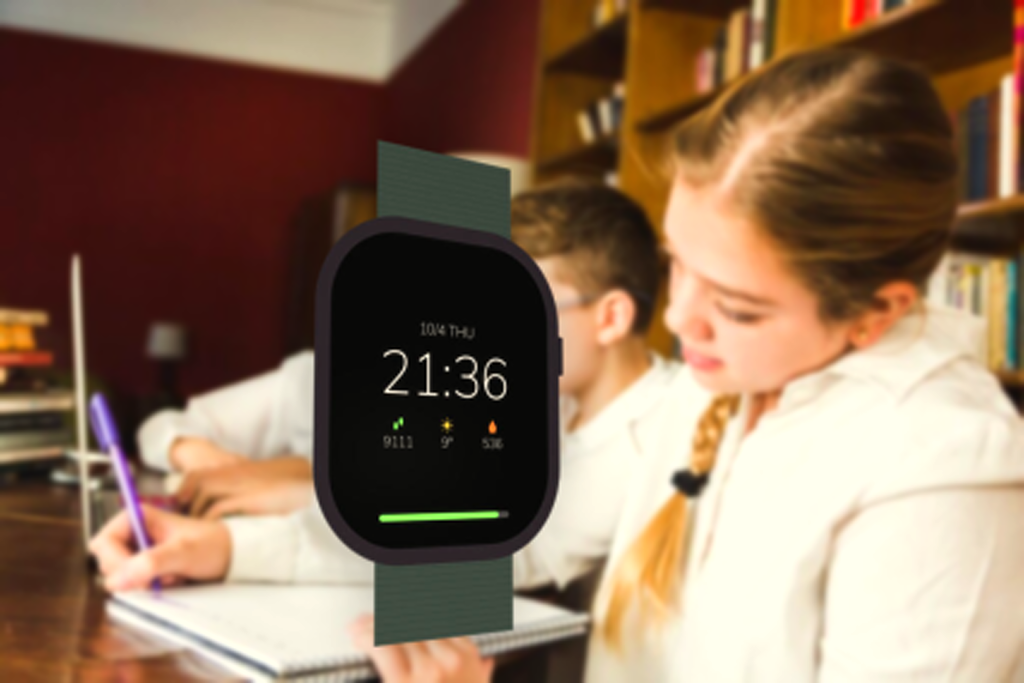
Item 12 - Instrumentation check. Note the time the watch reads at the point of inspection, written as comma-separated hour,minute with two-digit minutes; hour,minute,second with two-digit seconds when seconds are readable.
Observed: 21,36
